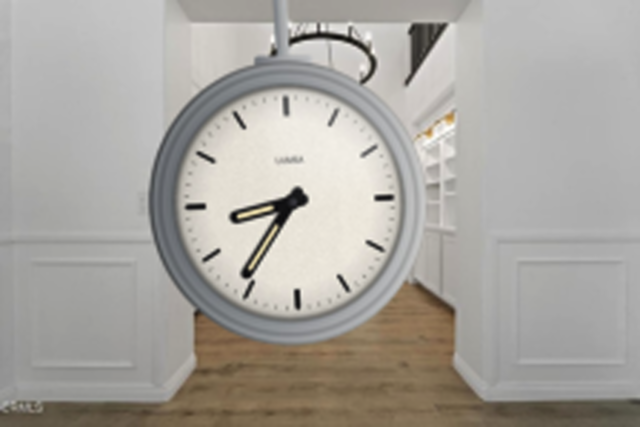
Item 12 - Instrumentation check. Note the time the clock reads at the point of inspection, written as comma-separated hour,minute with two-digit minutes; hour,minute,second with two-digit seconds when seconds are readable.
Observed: 8,36
